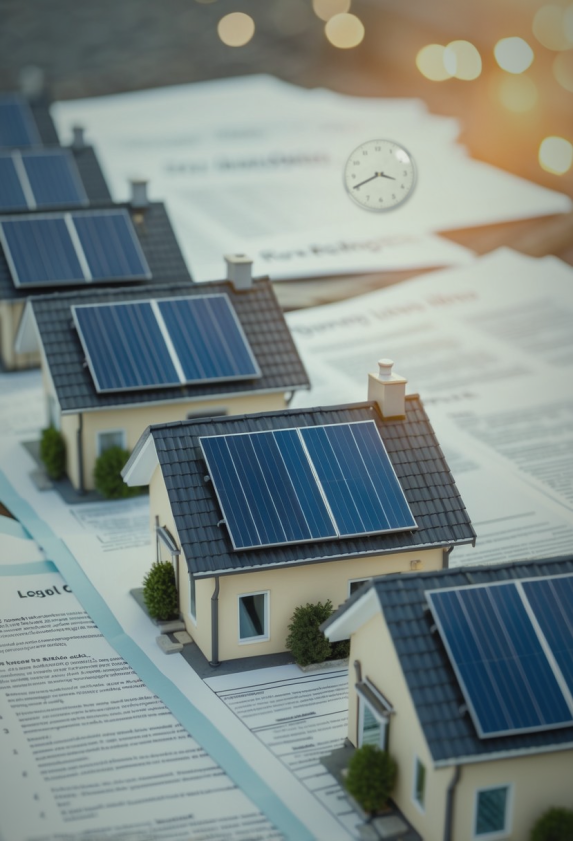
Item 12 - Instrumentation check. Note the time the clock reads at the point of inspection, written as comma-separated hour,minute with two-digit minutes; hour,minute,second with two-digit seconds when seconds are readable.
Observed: 3,41
